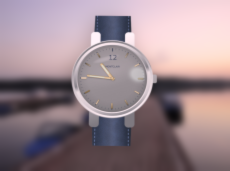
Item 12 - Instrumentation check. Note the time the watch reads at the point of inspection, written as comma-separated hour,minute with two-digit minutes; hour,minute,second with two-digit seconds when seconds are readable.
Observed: 10,46
